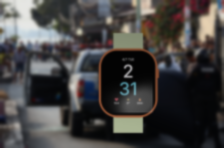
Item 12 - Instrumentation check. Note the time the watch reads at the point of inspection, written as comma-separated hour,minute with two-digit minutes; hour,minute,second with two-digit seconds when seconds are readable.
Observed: 2,31
